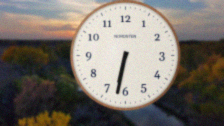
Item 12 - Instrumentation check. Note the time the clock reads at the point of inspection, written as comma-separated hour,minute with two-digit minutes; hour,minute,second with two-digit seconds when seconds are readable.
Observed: 6,32
